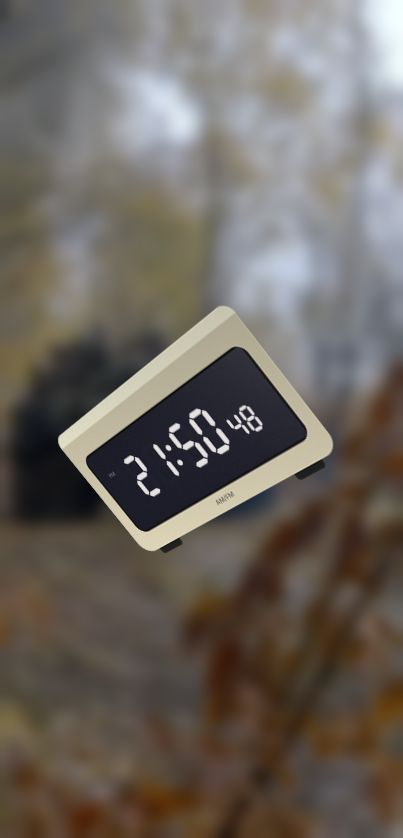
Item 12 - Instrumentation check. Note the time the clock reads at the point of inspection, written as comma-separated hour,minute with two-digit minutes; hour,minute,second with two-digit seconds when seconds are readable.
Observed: 21,50,48
